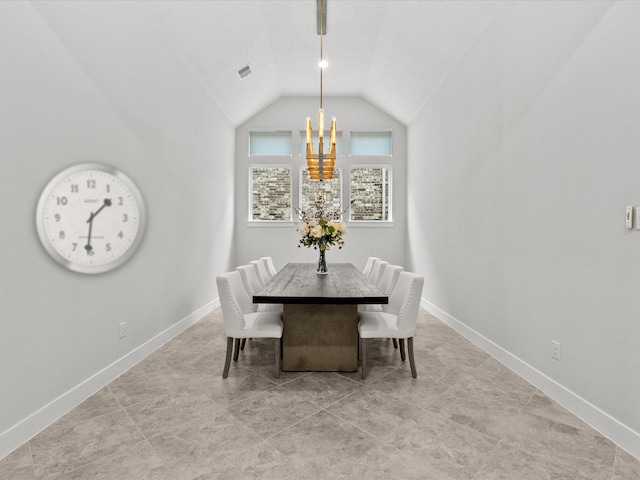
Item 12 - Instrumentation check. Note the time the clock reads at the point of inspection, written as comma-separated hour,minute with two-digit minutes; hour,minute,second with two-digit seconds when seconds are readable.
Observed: 1,31
